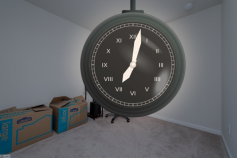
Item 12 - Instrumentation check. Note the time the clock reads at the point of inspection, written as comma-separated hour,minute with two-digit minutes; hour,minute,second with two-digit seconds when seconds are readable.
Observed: 7,02
